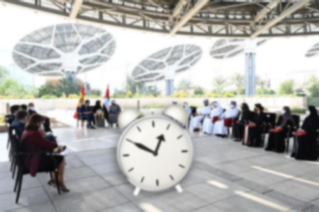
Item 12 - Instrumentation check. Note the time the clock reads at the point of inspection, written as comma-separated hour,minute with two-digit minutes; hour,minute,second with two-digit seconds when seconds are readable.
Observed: 12,50
